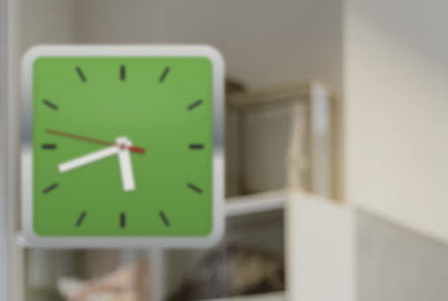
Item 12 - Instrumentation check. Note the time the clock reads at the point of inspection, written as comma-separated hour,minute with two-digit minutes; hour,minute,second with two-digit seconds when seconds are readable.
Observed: 5,41,47
